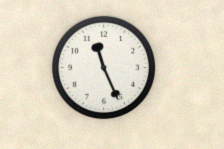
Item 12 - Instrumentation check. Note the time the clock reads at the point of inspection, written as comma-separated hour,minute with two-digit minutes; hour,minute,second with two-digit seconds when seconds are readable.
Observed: 11,26
